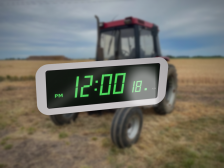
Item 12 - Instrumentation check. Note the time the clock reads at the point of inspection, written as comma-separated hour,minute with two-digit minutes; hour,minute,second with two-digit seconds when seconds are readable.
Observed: 12,00,18
